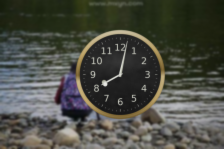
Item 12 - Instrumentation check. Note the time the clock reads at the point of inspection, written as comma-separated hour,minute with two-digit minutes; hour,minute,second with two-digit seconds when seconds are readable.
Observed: 8,02
